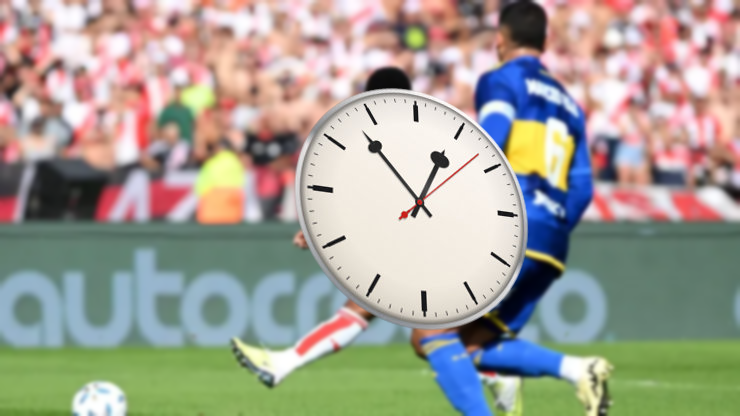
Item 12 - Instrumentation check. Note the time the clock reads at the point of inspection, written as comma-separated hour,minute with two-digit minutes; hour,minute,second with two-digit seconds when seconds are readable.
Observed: 12,53,08
